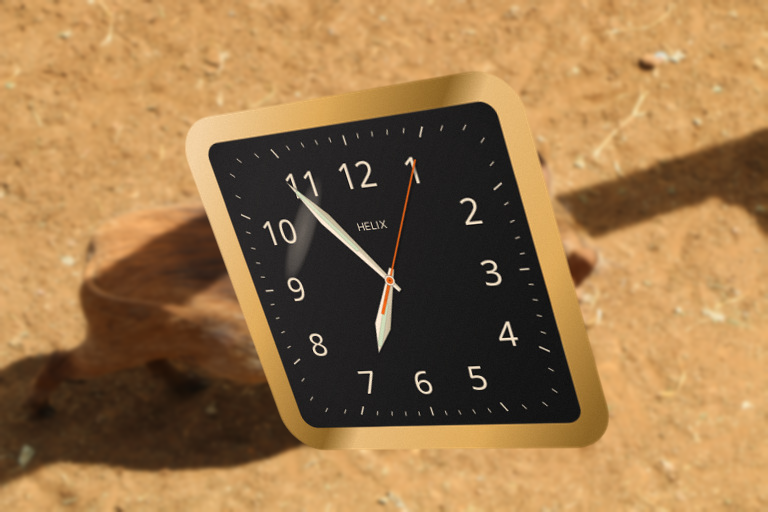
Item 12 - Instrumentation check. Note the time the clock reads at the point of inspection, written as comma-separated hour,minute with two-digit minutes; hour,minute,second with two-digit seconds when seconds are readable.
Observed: 6,54,05
